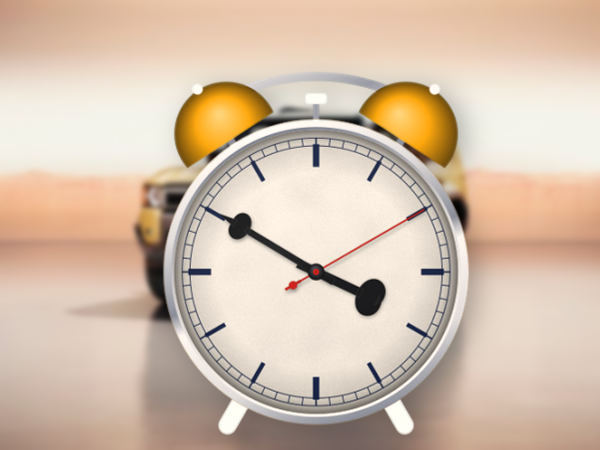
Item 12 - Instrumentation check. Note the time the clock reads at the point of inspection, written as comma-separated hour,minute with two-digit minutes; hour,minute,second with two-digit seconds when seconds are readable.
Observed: 3,50,10
